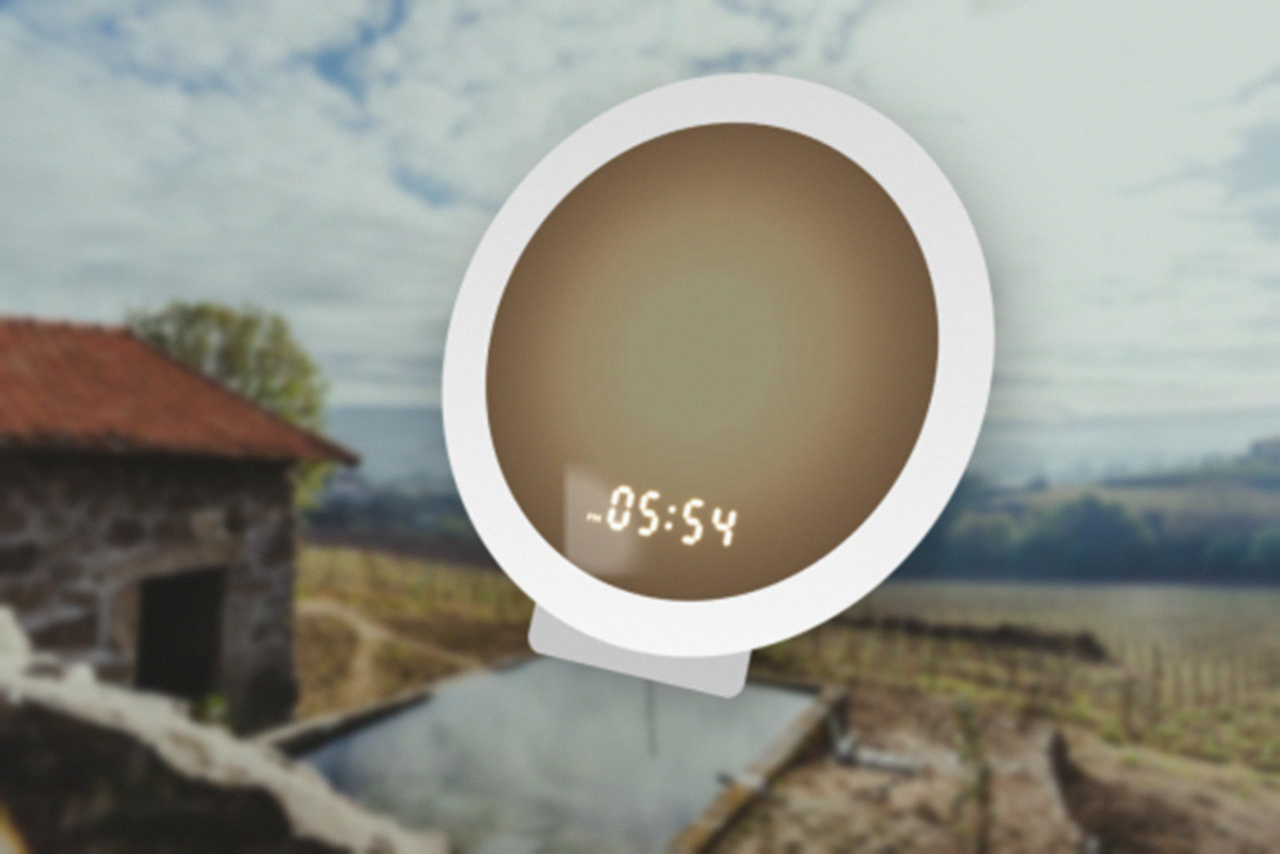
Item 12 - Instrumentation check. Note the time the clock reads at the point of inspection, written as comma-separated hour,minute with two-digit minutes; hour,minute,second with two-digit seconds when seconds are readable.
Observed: 5,54
